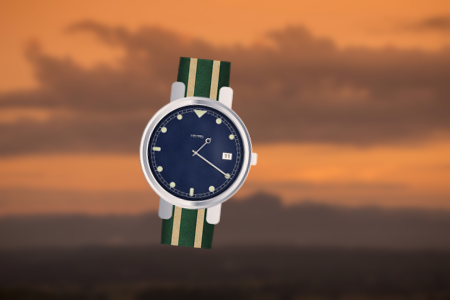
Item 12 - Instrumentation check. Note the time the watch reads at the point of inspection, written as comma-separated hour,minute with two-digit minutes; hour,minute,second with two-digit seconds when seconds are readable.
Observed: 1,20
